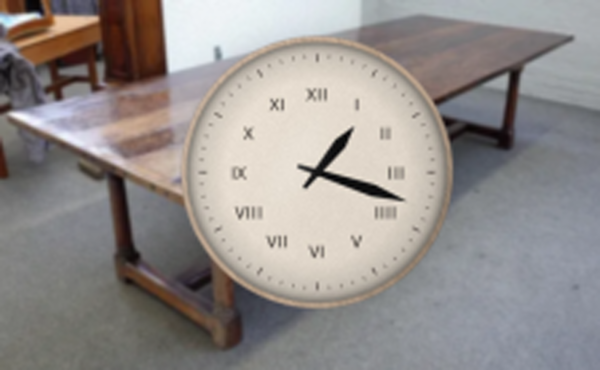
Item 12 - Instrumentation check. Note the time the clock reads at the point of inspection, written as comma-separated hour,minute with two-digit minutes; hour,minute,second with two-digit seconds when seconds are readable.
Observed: 1,18
